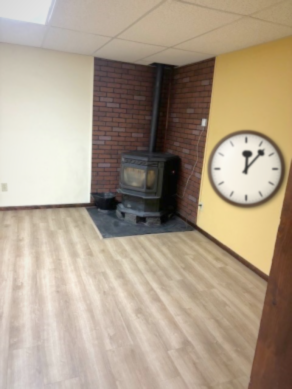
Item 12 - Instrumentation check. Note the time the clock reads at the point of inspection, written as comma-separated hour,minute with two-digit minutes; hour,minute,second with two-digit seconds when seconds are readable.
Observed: 12,07
